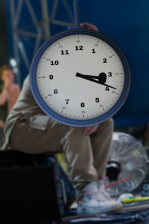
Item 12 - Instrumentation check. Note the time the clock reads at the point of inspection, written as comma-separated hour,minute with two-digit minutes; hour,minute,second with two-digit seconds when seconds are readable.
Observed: 3,19
